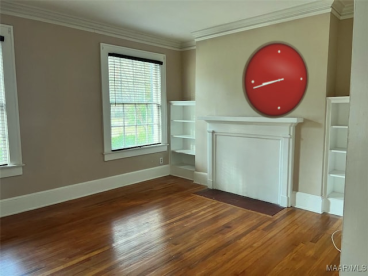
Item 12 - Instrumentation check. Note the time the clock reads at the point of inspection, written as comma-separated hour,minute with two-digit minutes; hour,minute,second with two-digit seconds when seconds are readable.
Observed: 8,43
